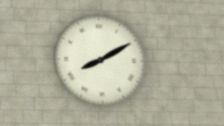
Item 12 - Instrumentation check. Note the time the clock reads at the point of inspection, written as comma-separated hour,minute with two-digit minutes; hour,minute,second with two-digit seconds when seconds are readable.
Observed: 8,10
